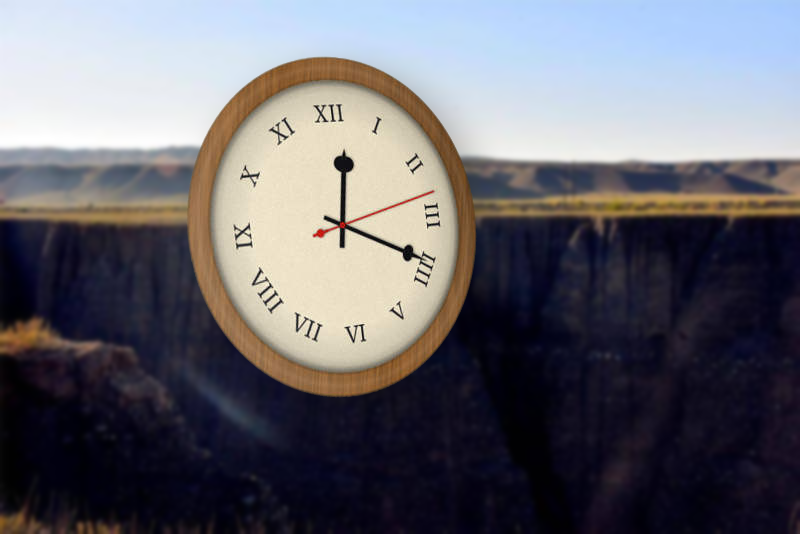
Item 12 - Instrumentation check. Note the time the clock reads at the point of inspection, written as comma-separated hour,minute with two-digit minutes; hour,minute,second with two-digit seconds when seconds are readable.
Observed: 12,19,13
